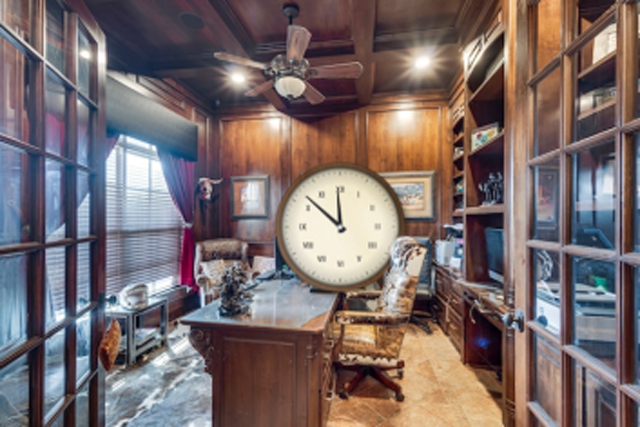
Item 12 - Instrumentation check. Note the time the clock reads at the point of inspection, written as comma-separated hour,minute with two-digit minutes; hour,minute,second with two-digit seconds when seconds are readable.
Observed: 11,52
